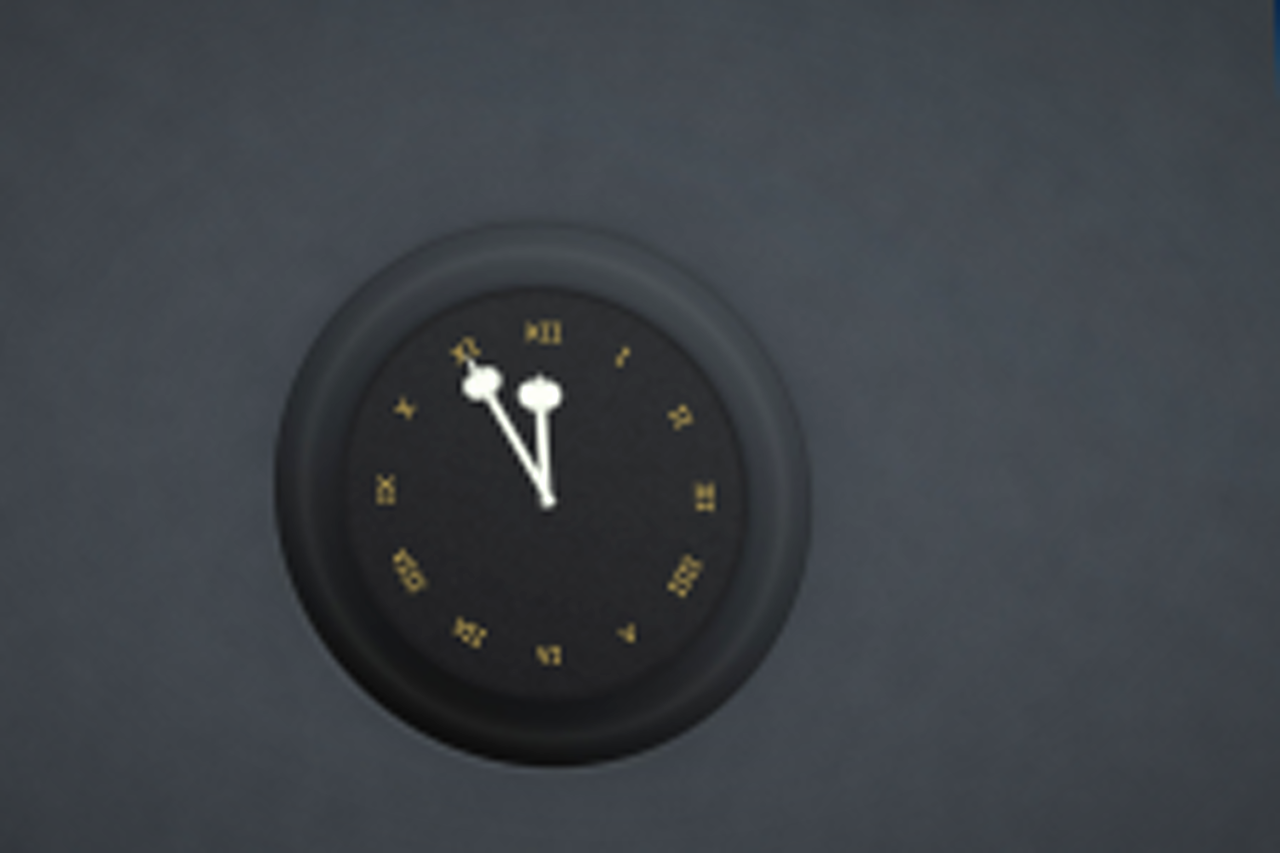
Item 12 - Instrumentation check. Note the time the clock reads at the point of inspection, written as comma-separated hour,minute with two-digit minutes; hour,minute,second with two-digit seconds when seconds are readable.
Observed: 11,55
